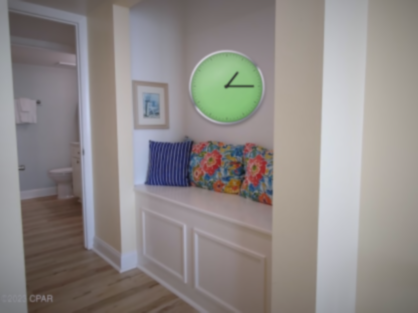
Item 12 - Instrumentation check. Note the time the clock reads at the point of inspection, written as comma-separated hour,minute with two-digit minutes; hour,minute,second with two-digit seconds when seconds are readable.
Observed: 1,15
